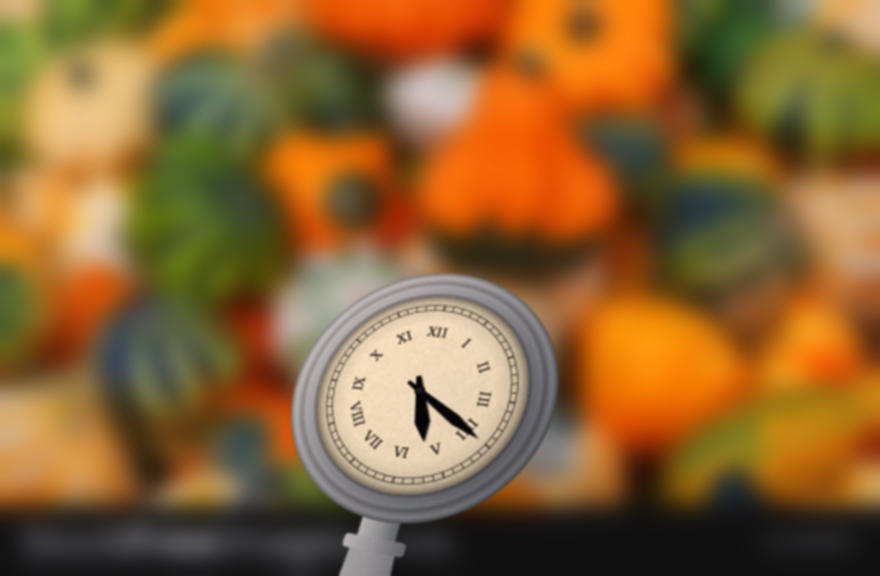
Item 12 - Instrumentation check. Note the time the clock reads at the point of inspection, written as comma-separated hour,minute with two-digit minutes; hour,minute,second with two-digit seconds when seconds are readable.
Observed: 5,20
